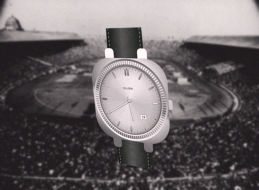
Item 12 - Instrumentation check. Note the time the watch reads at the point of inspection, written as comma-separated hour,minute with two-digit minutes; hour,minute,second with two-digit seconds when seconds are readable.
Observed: 5,40
